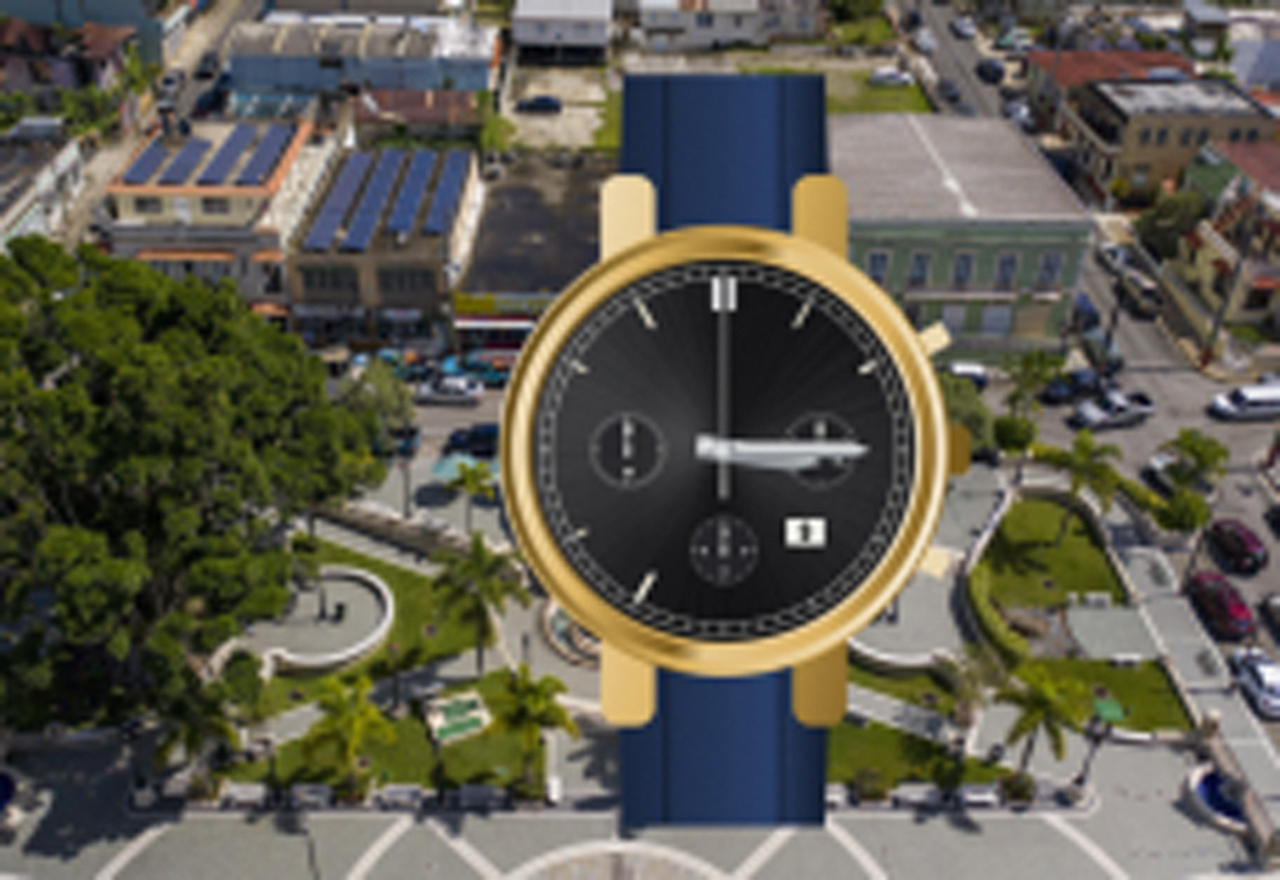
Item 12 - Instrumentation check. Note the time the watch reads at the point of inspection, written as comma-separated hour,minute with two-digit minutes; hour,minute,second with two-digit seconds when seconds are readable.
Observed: 3,15
